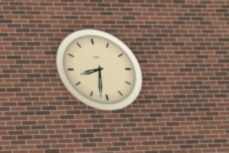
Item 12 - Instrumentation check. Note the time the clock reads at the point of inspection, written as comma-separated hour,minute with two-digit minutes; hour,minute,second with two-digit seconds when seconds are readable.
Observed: 8,32
